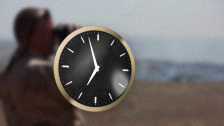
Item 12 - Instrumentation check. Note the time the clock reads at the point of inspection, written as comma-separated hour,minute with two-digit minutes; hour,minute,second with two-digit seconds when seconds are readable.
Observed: 6,57
